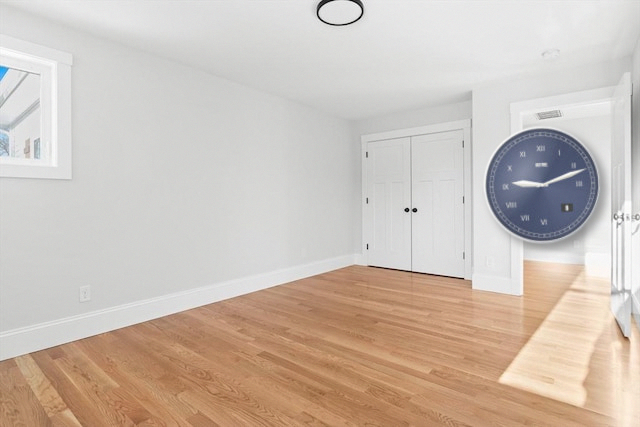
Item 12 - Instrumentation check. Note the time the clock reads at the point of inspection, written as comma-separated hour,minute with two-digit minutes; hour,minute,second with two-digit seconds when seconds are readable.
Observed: 9,12
